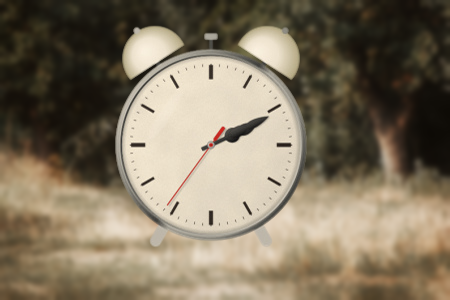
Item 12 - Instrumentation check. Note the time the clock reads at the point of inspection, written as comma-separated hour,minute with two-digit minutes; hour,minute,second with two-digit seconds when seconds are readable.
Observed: 2,10,36
